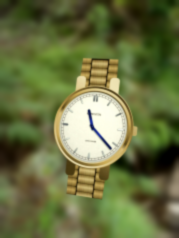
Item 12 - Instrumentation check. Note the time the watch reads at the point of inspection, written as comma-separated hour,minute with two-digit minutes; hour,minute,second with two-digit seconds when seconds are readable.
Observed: 11,22
